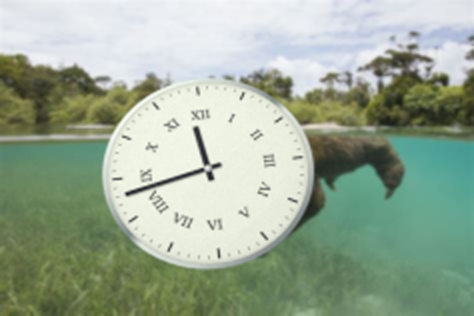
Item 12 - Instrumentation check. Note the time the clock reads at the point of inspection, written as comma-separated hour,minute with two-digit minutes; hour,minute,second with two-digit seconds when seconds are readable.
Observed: 11,43
